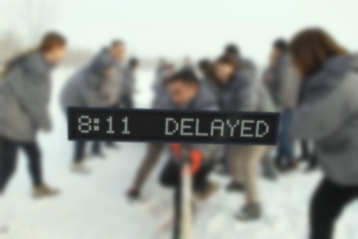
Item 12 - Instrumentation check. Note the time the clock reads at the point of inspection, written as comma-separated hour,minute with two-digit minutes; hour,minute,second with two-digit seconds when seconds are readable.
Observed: 8,11
